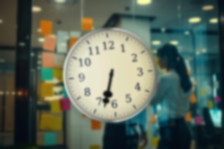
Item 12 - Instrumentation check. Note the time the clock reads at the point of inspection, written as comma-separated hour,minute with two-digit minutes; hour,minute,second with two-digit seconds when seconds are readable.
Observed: 6,33
